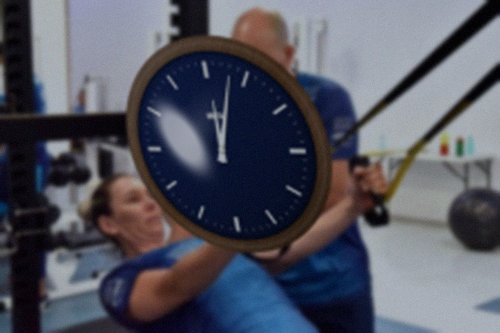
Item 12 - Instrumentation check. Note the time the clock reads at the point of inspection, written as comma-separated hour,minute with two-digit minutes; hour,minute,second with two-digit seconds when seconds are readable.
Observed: 12,03
